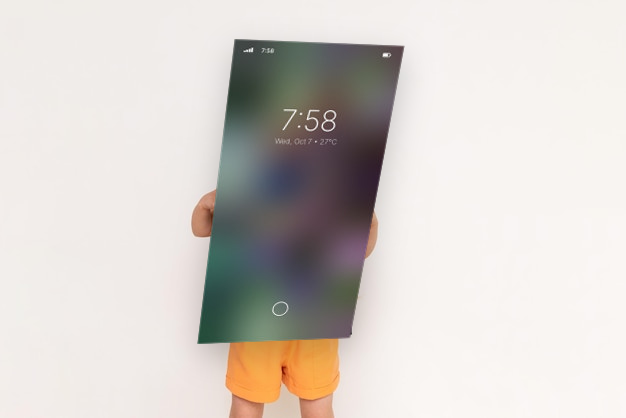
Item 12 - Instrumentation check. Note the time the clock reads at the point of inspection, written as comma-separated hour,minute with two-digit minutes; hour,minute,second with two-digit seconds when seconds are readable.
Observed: 7,58
